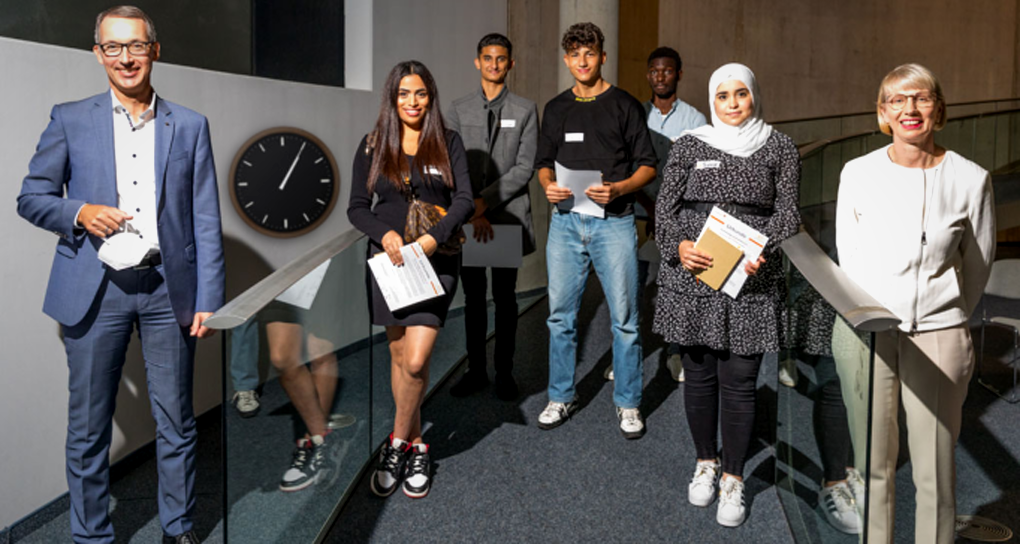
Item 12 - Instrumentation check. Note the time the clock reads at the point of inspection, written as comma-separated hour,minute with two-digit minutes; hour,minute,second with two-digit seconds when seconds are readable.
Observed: 1,05
